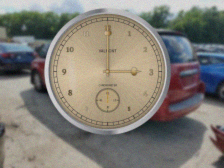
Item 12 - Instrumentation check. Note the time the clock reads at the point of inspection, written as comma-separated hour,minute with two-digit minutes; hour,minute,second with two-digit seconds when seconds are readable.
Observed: 3,00
